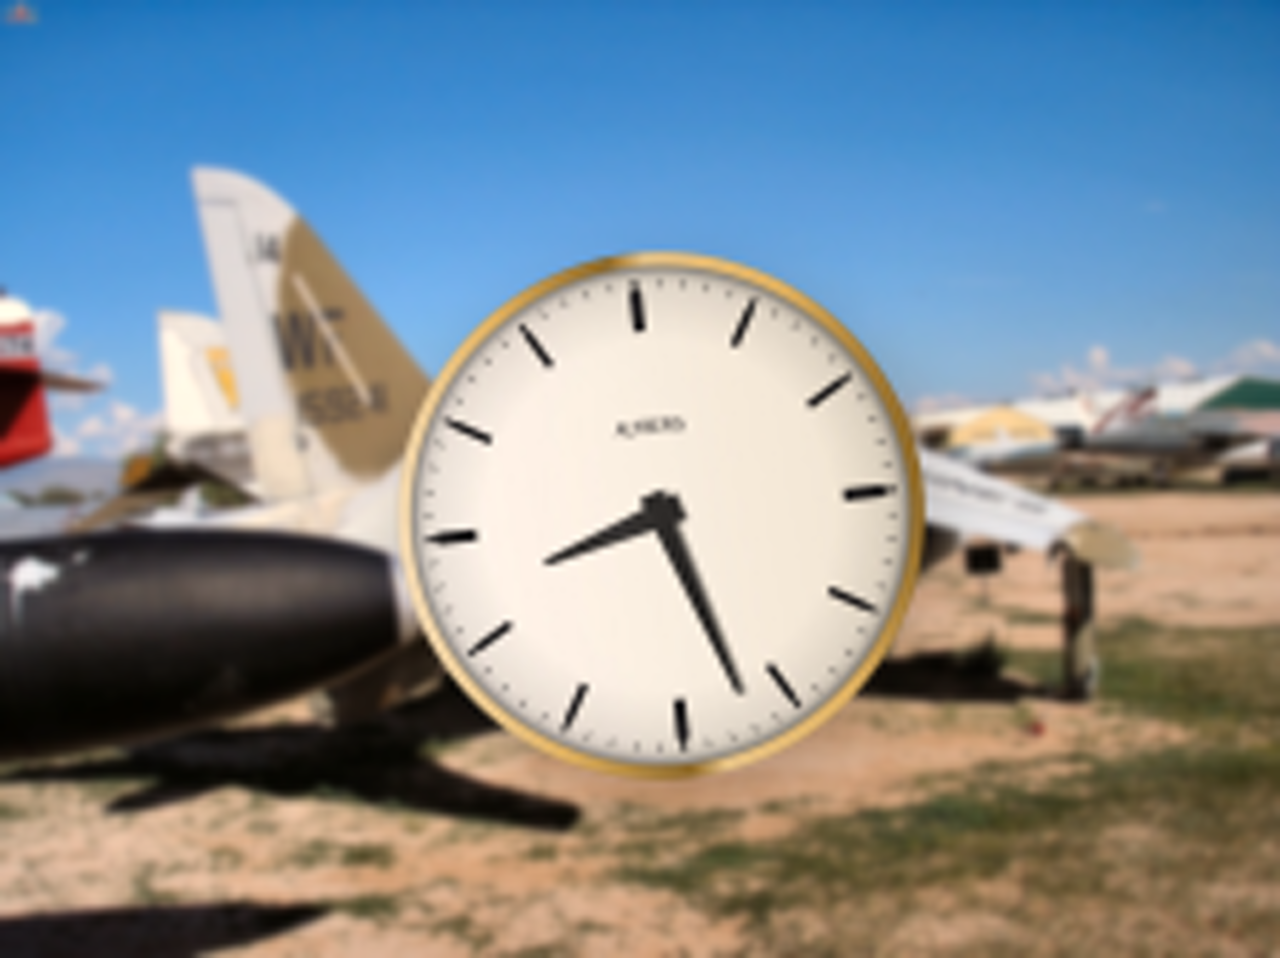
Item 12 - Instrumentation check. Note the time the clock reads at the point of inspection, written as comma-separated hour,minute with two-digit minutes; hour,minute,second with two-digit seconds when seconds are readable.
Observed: 8,27
